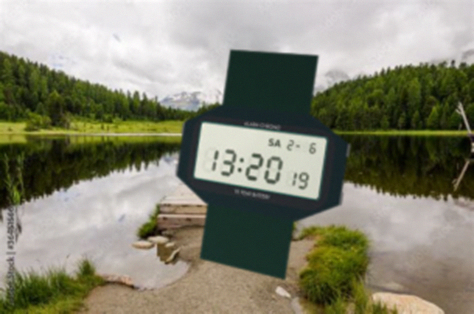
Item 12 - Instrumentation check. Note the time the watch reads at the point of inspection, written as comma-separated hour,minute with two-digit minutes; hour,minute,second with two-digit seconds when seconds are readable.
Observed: 13,20,19
